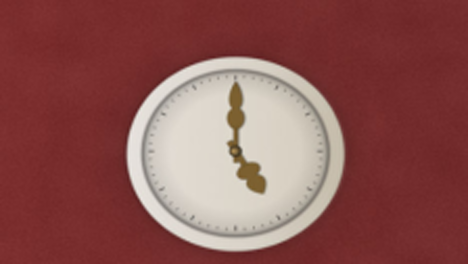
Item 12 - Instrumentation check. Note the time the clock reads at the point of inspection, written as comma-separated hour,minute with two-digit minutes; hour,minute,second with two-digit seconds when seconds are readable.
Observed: 5,00
